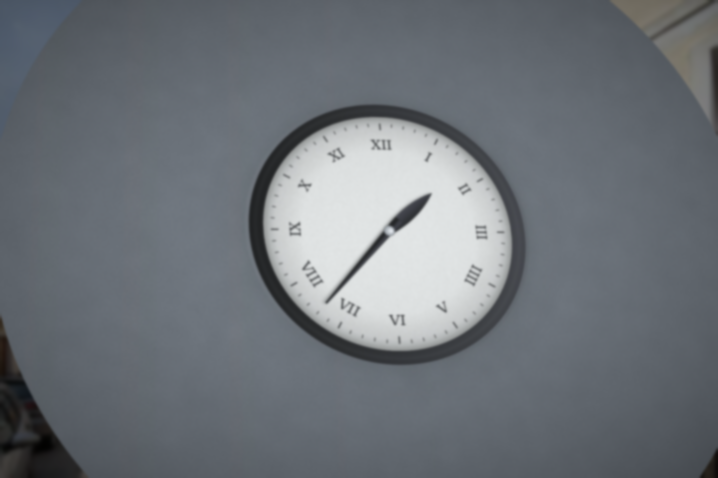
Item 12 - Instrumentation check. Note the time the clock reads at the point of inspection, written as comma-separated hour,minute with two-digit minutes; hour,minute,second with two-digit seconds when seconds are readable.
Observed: 1,37
